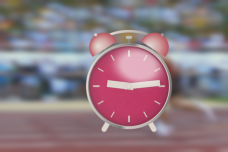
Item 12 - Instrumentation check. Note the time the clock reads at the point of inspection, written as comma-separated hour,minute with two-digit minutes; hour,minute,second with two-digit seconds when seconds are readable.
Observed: 9,14
